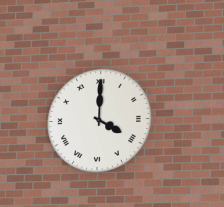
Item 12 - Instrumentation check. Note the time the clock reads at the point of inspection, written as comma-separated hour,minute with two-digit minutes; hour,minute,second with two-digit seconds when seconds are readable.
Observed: 4,00
